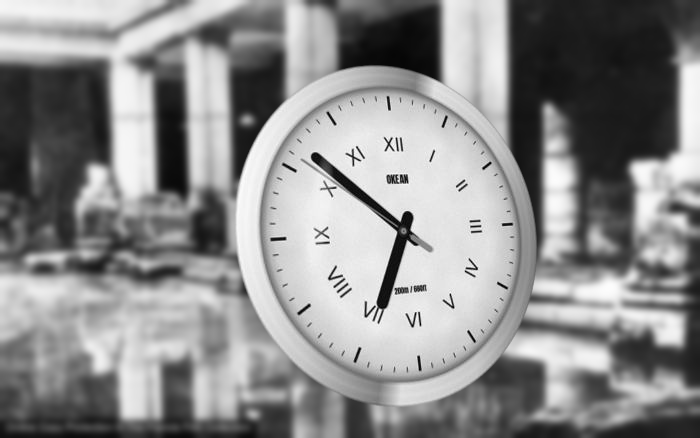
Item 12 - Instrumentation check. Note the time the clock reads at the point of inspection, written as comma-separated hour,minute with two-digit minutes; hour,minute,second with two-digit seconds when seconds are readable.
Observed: 6,51,51
